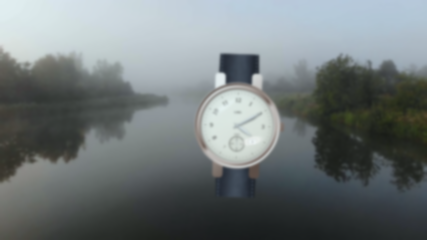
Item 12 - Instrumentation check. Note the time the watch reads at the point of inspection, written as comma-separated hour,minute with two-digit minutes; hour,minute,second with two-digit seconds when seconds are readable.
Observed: 4,10
